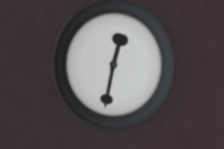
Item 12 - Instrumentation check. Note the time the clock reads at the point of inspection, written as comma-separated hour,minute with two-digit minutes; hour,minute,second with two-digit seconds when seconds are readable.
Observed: 12,32
